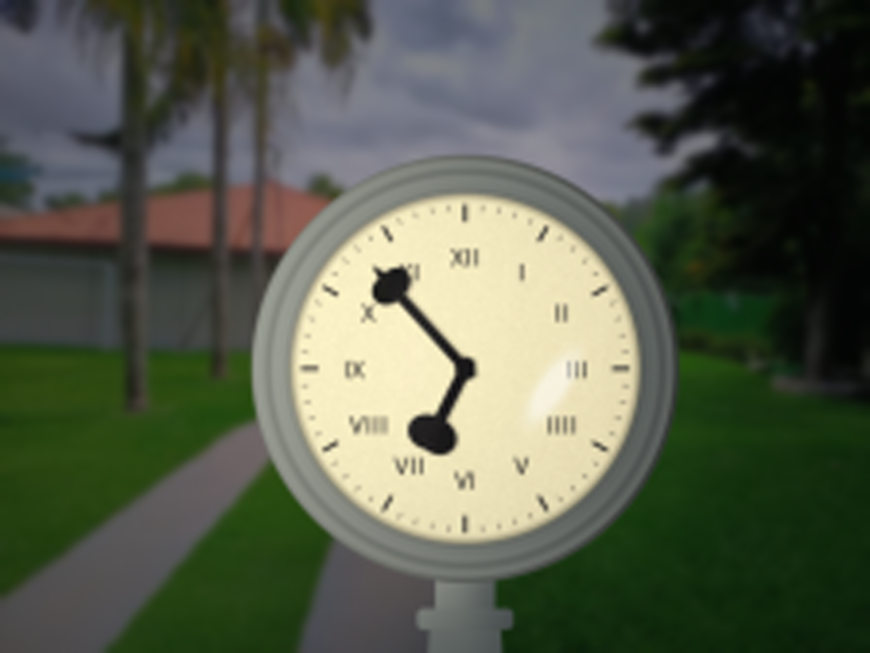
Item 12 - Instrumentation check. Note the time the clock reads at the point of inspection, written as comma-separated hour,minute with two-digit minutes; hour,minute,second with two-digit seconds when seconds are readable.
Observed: 6,53
